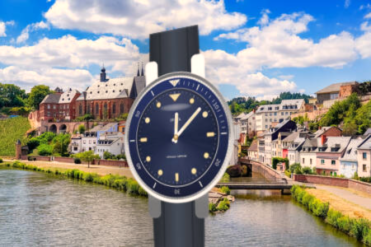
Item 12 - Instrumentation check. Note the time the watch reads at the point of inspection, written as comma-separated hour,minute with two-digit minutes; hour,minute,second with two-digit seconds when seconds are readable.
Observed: 12,08
